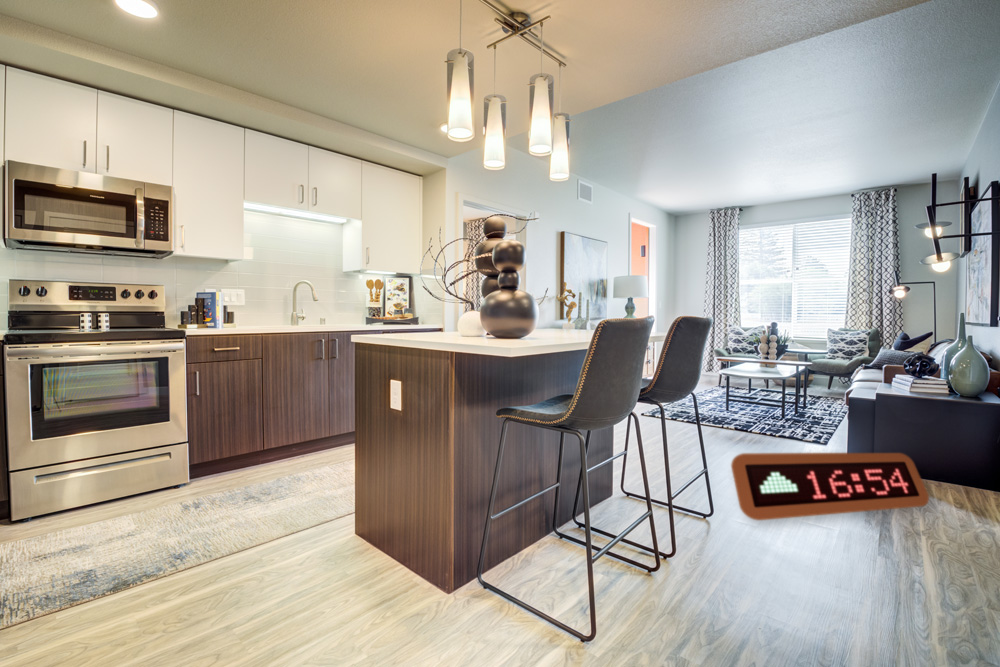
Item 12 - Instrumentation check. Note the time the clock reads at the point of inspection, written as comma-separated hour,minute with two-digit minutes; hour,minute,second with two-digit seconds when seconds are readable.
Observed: 16,54
